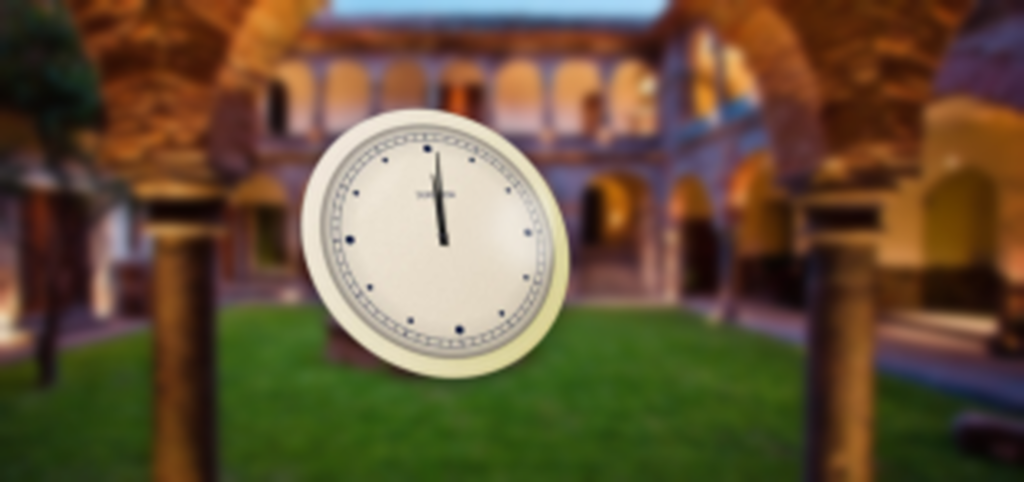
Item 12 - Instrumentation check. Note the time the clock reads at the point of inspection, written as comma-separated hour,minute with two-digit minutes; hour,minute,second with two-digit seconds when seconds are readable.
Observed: 12,01
